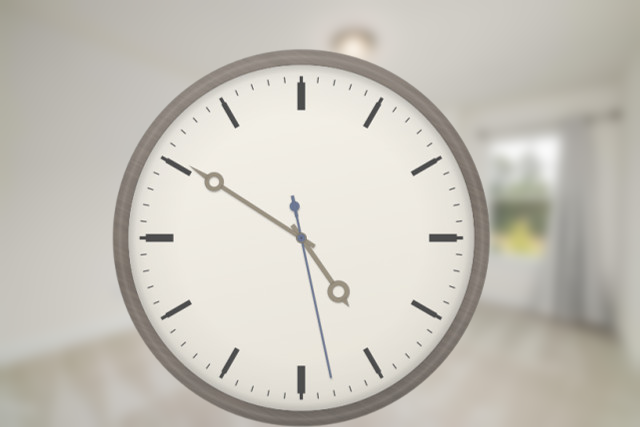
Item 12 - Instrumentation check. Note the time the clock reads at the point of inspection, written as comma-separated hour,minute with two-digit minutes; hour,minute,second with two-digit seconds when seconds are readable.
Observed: 4,50,28
